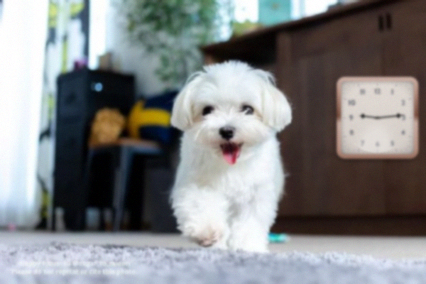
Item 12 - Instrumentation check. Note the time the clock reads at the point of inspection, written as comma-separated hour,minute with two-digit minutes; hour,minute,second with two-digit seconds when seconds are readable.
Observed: 9,14
